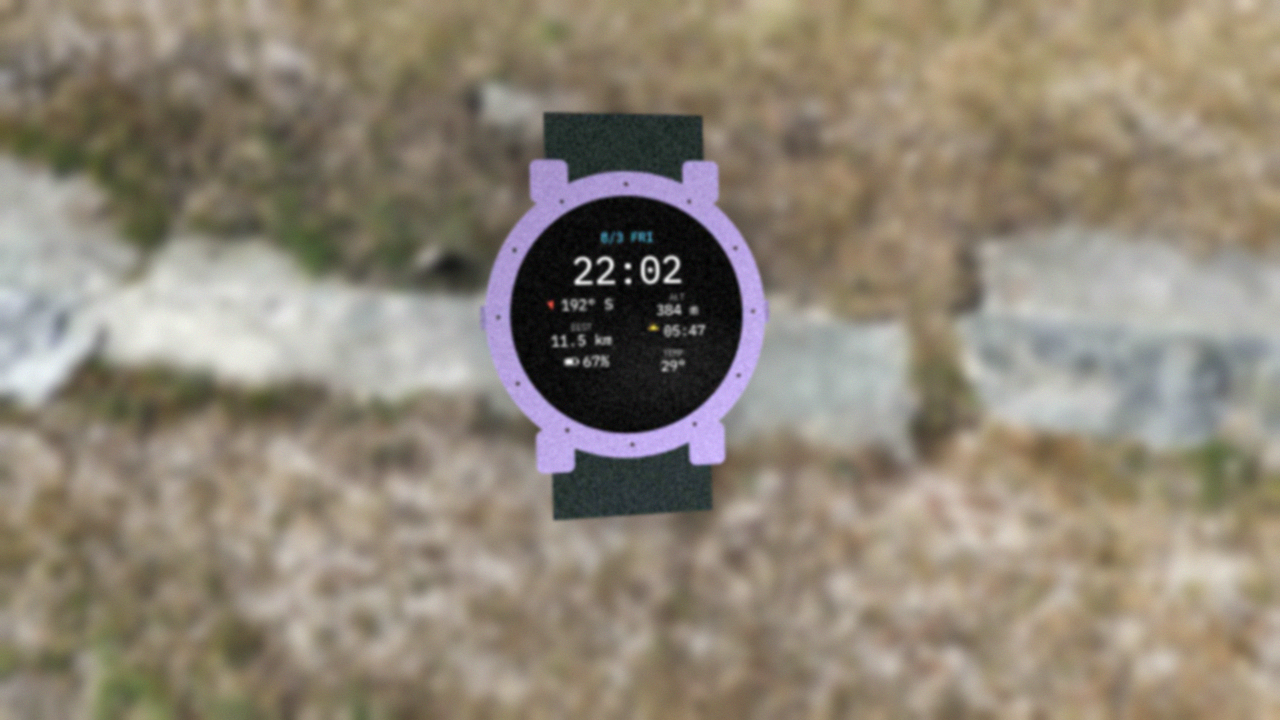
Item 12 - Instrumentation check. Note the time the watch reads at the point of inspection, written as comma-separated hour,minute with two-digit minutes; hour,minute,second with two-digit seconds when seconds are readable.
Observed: 22,02
